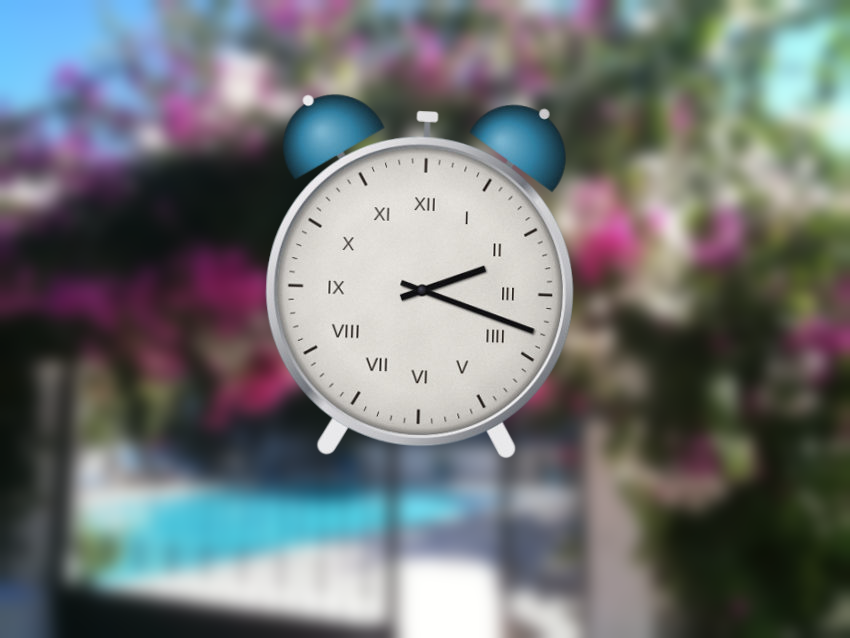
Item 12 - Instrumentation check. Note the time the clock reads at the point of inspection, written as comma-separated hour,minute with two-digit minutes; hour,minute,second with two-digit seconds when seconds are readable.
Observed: 2,18
